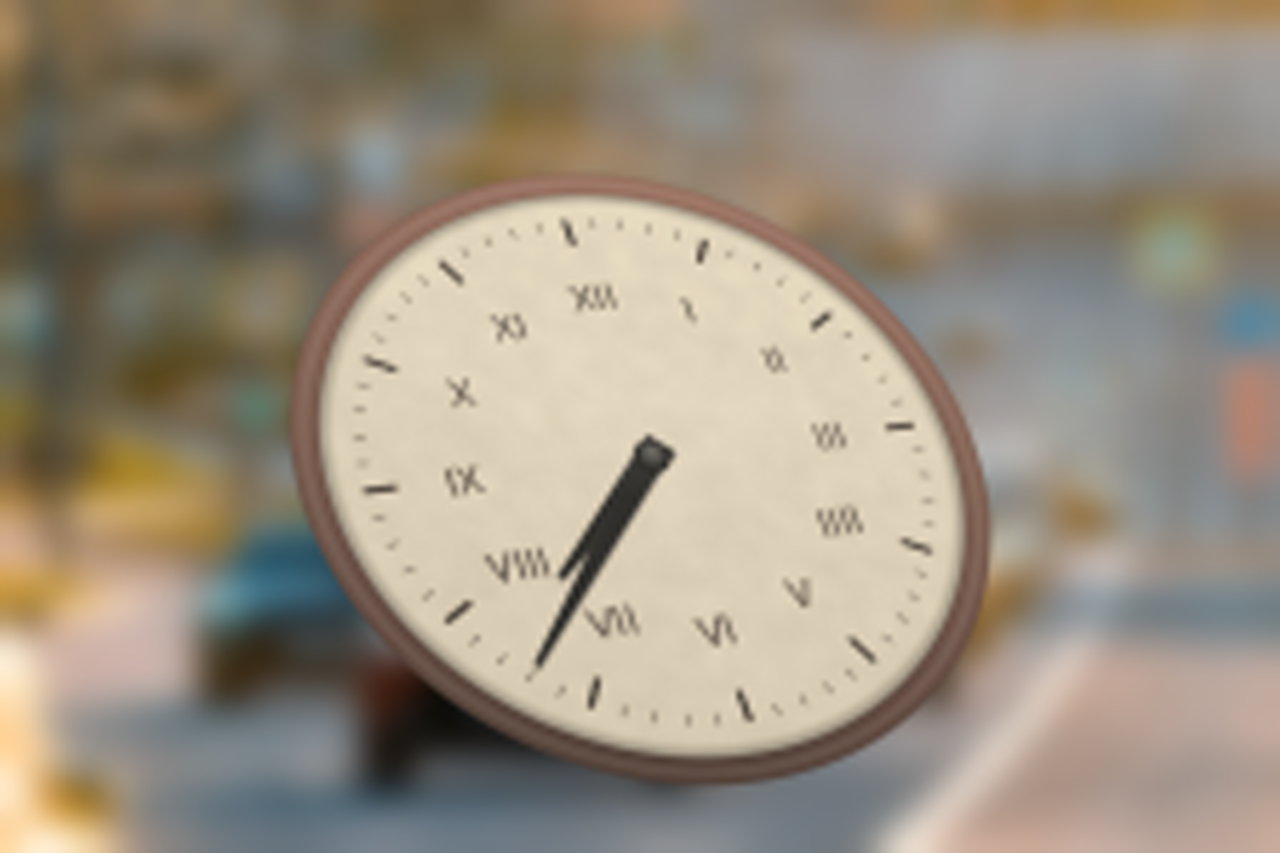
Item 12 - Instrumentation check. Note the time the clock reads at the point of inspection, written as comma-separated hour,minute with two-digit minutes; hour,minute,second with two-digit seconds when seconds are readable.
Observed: 7,37
